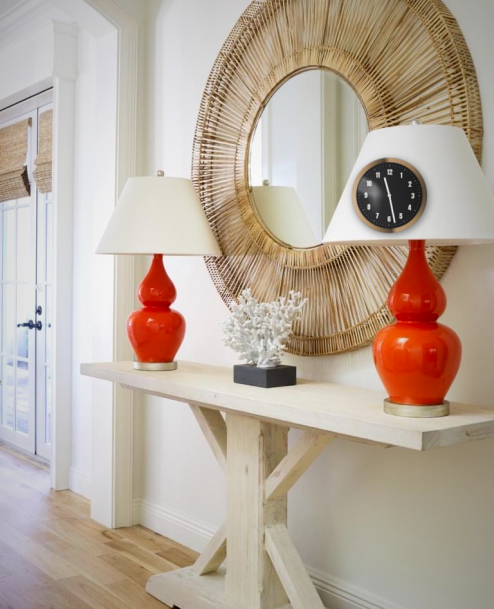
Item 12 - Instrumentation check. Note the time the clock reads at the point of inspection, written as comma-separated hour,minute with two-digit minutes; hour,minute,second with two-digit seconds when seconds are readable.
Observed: 11,28
